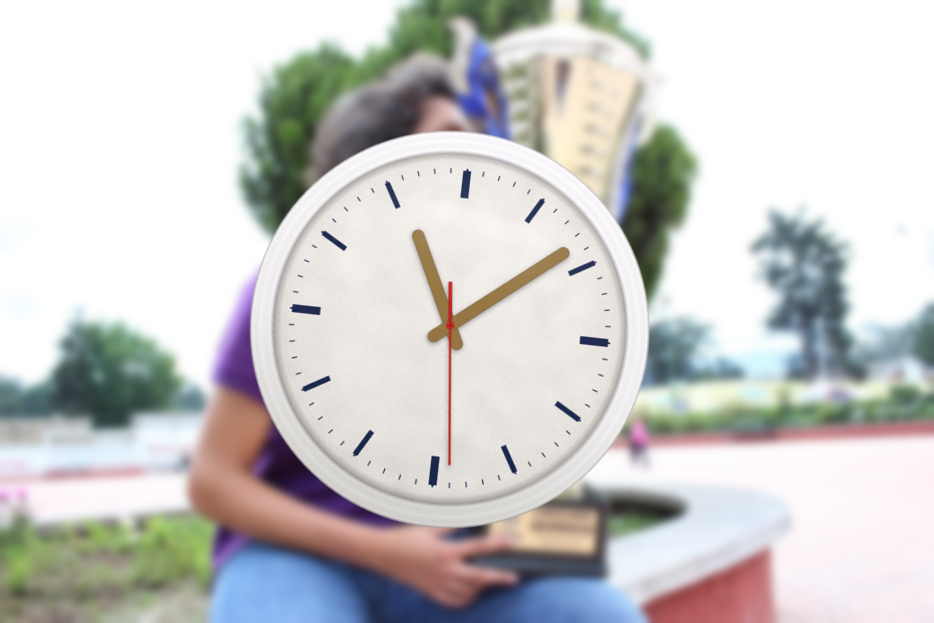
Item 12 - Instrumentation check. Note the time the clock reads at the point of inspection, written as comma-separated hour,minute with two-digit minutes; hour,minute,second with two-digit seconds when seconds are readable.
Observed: 11,08,29
